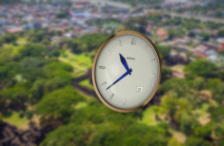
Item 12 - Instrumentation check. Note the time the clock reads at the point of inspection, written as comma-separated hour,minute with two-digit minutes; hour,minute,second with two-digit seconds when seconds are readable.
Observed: 10,38
